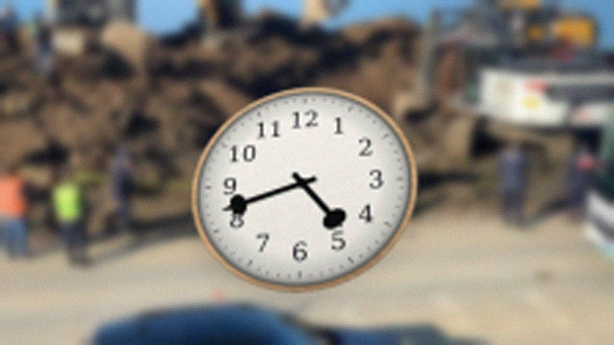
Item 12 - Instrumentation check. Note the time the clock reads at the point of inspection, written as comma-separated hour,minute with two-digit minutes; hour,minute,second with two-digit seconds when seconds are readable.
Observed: 4,42
